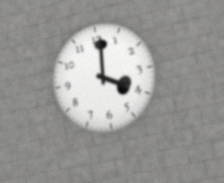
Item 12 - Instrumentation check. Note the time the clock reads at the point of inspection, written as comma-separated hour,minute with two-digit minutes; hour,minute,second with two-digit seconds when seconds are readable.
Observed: 4,01
